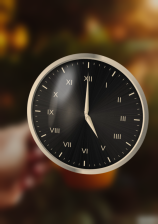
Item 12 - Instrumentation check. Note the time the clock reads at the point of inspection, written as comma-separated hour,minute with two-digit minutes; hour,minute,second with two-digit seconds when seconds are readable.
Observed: 5,00
